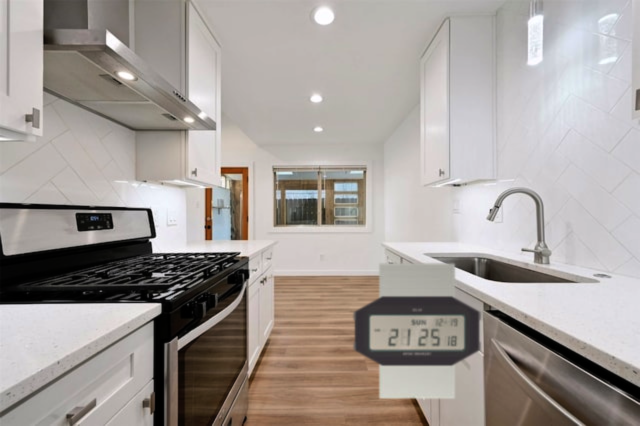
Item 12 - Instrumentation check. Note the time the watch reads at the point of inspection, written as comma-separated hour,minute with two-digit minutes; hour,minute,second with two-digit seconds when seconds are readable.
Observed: 21,25
